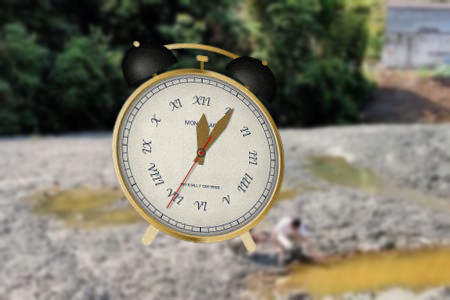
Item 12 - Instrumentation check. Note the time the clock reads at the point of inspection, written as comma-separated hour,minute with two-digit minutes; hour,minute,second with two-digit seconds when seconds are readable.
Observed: 12,05,35
